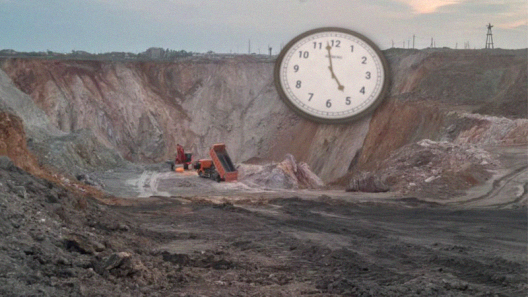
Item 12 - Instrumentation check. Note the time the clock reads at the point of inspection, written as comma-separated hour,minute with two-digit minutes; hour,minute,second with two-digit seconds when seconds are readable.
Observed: 4,58
